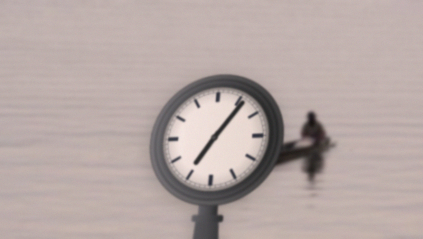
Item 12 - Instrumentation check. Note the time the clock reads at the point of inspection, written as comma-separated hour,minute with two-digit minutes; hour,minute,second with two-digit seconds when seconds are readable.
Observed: 7,06
